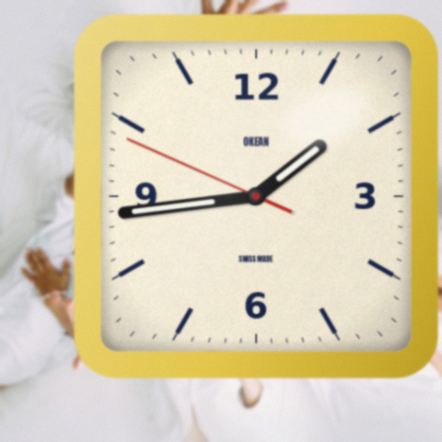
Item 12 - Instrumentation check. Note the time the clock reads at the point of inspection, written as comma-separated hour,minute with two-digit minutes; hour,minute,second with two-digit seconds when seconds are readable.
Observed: 1,43,49
